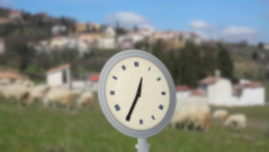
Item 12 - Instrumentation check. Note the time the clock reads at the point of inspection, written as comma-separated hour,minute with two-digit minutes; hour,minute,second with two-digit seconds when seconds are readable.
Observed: 12,35
